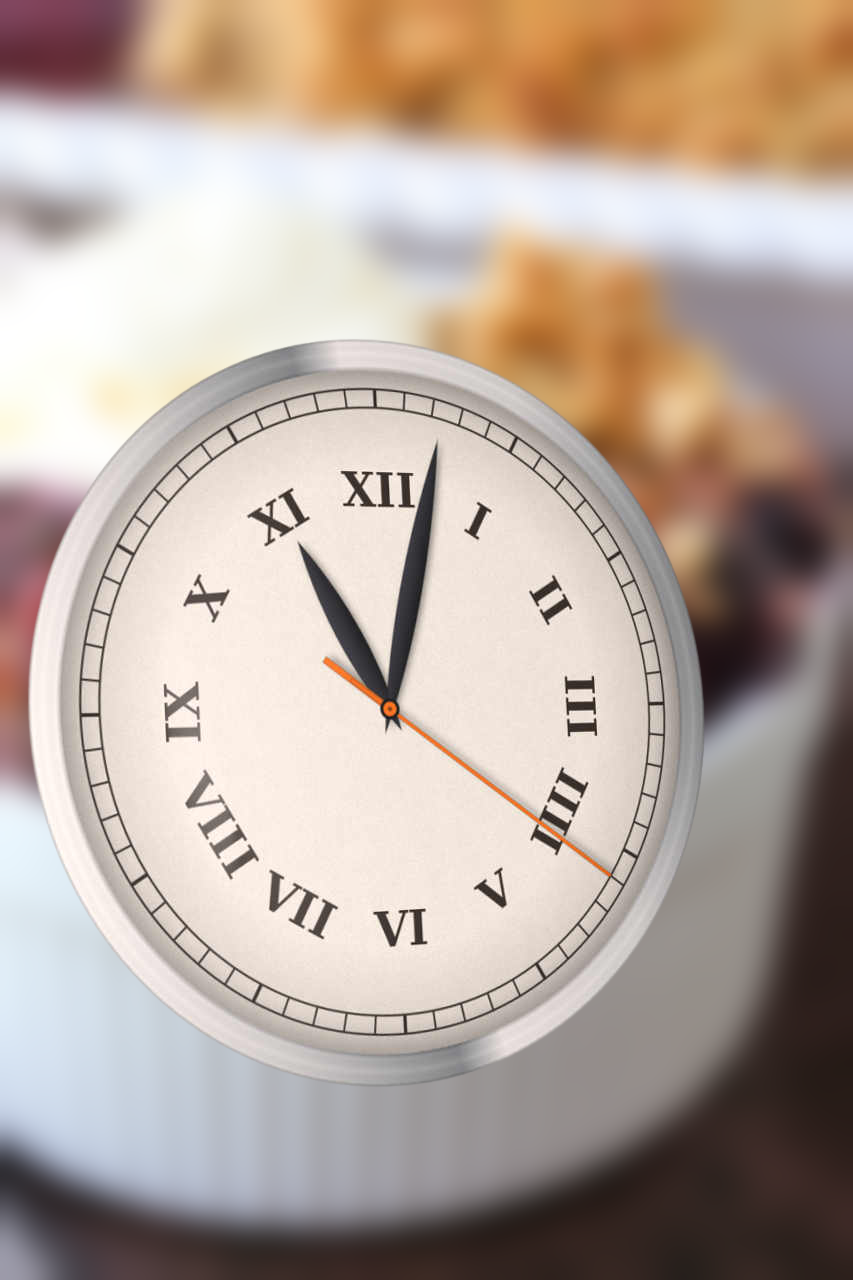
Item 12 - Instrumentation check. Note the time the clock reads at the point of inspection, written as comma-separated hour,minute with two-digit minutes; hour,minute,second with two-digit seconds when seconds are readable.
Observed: 11,02,21
